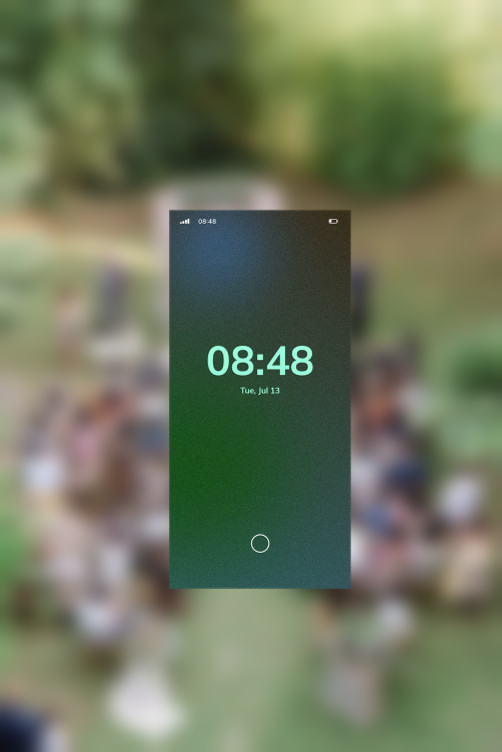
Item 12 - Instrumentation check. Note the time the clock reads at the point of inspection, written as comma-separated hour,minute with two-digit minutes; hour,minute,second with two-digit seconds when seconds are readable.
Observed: 8,48
